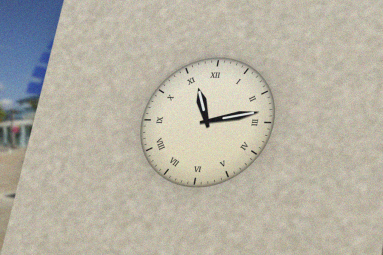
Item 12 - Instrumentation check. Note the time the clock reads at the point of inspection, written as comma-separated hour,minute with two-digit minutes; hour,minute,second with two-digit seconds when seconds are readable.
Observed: 11,13
